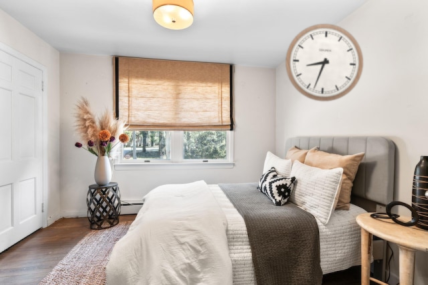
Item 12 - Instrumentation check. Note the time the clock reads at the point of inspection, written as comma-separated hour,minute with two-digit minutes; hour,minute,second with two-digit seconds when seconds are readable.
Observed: 8,33
